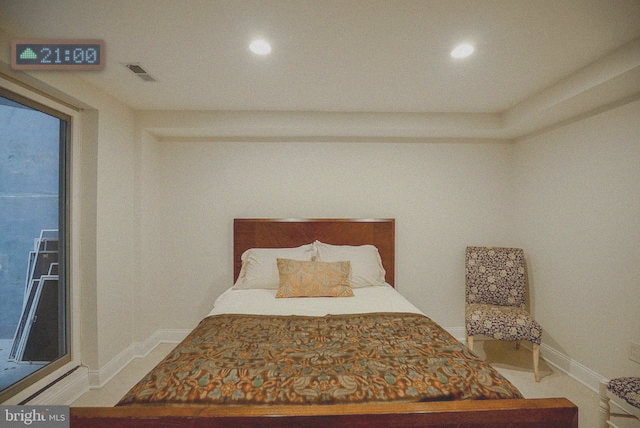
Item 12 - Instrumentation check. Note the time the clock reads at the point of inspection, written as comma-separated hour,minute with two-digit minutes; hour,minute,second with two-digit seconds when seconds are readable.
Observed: 21,00
